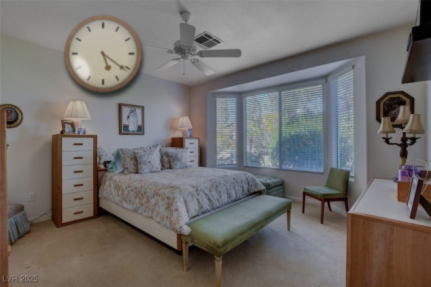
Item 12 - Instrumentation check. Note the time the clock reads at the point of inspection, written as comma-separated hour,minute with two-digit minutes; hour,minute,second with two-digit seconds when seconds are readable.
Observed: 5,21
